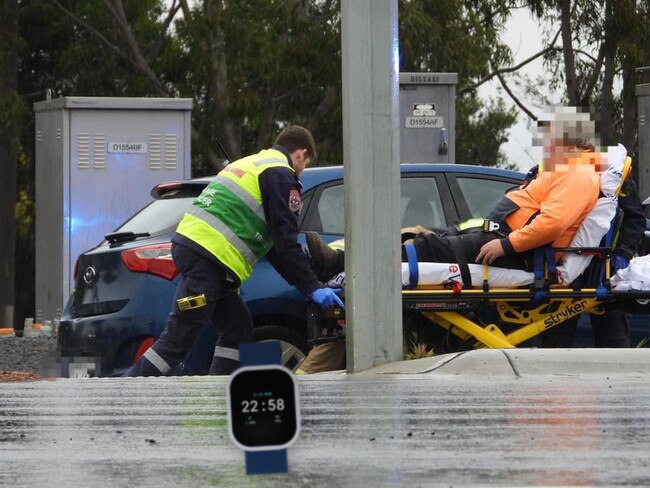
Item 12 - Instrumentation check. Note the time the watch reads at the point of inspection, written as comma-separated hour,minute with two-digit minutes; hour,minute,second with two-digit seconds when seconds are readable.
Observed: 22,58
